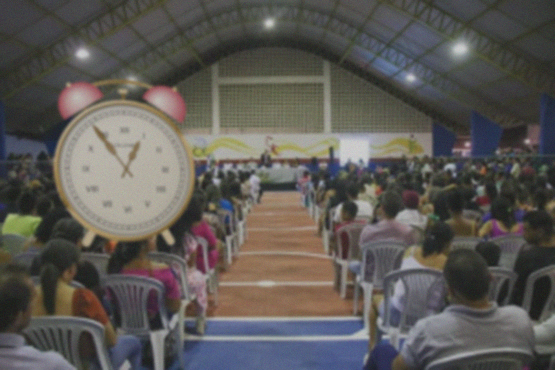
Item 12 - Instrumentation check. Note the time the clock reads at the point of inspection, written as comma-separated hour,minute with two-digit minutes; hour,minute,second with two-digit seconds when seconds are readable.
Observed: 12,54
